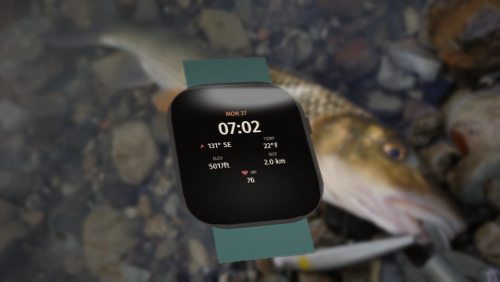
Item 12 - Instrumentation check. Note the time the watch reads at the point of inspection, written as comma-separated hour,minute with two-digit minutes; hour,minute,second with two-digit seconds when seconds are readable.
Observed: 7,02
